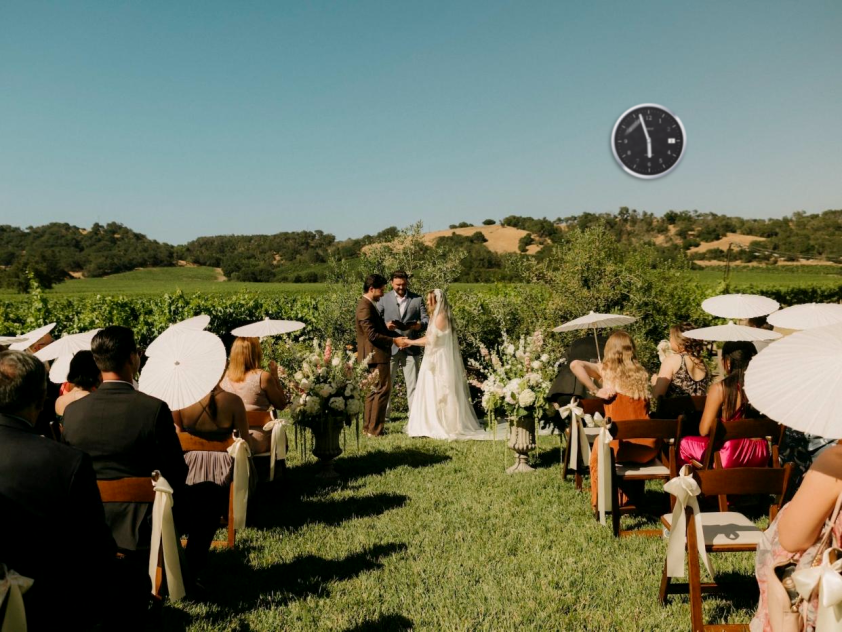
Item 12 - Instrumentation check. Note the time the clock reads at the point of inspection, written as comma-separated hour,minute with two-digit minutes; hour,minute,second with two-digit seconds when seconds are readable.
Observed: 5,57
